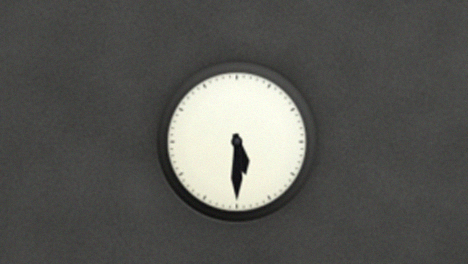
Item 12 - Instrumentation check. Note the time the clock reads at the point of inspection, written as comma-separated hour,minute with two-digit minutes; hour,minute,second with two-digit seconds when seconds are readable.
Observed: 5,30
